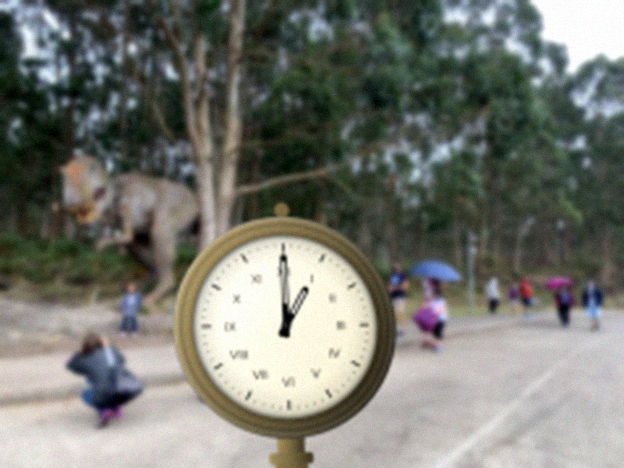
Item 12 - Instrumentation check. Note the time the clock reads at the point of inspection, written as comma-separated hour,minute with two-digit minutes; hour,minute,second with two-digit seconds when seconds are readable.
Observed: 1,00
